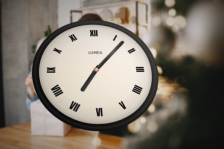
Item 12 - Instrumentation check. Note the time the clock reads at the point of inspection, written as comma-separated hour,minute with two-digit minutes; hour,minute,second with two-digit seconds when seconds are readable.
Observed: 7,07
